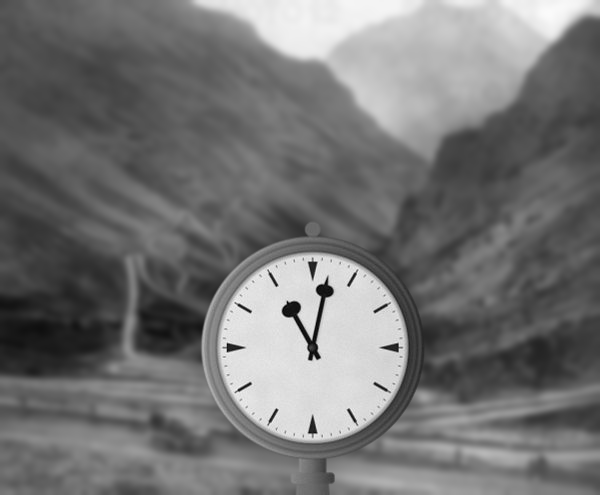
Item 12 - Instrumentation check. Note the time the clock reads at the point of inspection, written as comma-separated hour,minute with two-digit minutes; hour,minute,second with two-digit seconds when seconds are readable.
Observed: 11,02
